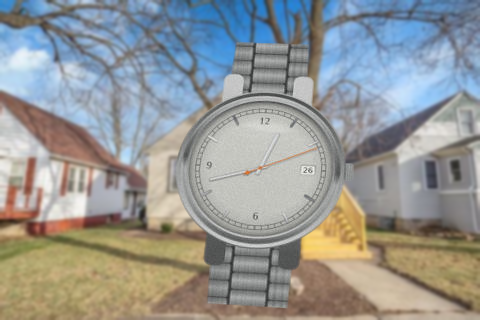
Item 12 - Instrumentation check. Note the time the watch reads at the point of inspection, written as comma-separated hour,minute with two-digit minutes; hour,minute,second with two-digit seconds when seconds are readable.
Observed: 12,42,11
